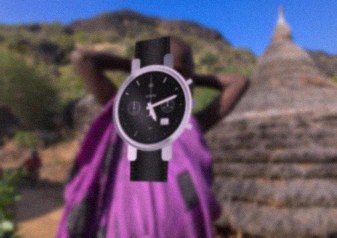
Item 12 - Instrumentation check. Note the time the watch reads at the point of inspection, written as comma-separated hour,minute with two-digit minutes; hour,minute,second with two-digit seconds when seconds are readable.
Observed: 5,12
